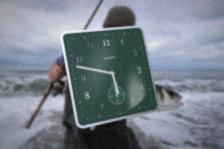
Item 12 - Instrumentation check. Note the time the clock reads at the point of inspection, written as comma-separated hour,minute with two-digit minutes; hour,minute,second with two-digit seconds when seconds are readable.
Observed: 5,48
